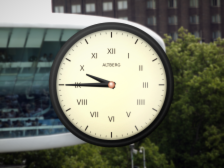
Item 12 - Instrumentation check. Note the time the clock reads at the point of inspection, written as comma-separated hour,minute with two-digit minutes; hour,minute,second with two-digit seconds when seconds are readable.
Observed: 9,45
